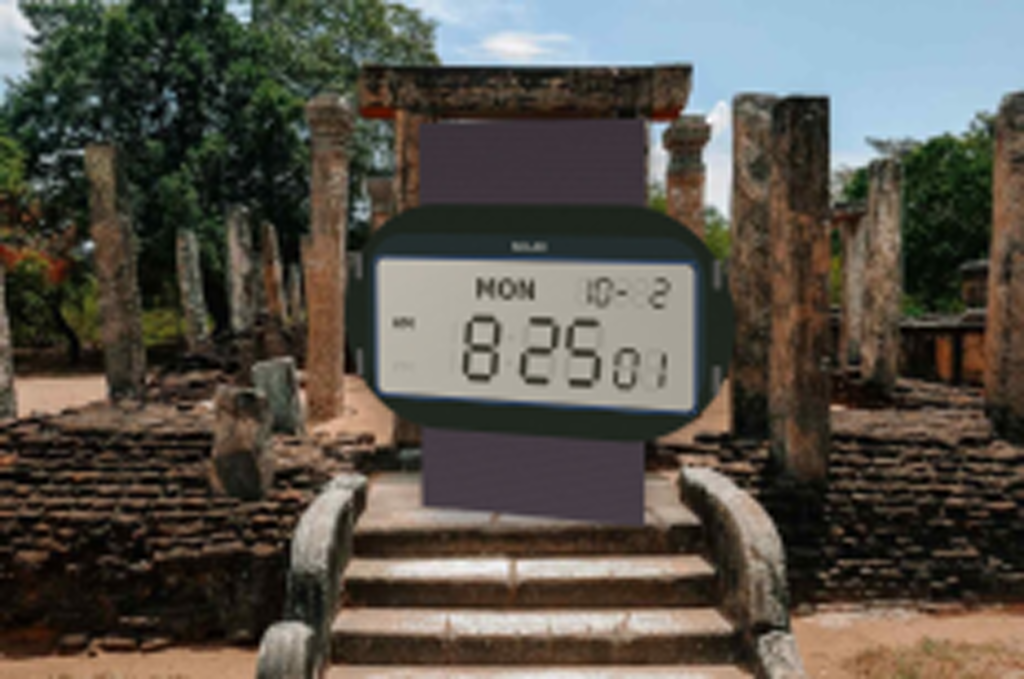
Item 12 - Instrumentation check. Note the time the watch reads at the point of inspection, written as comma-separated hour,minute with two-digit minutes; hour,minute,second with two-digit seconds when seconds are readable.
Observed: 8,25,01
